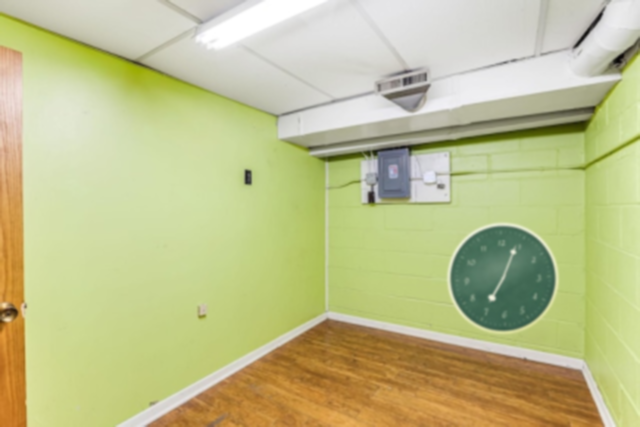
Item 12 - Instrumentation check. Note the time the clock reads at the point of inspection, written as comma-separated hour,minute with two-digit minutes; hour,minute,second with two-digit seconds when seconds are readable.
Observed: 7,04
